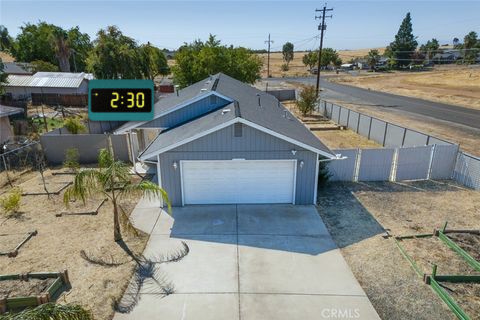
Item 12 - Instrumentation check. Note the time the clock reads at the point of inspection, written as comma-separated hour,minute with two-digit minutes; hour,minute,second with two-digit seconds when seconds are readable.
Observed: 2,30
